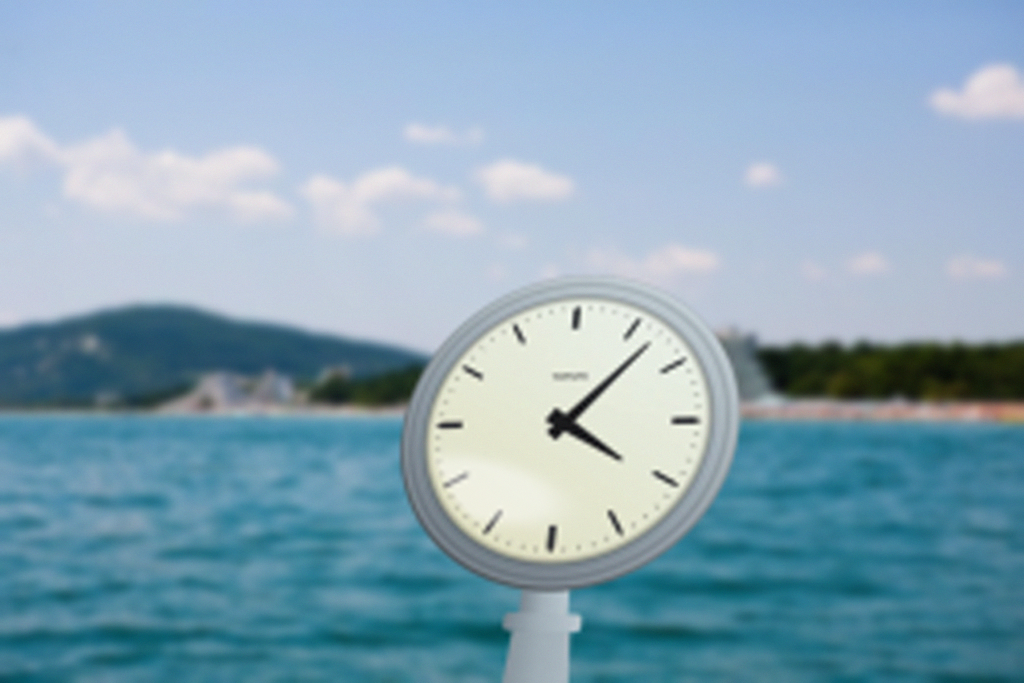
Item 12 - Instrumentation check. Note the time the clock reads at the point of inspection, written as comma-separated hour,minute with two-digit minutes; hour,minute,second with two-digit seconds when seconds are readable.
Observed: 4,07
